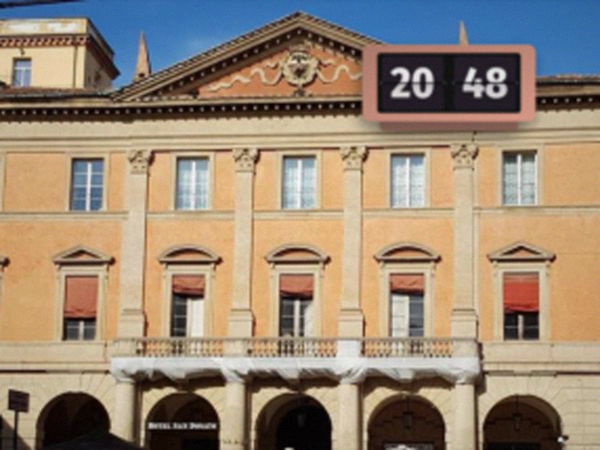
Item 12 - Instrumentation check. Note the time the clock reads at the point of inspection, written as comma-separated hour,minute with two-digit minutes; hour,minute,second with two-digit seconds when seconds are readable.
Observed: 20,48
